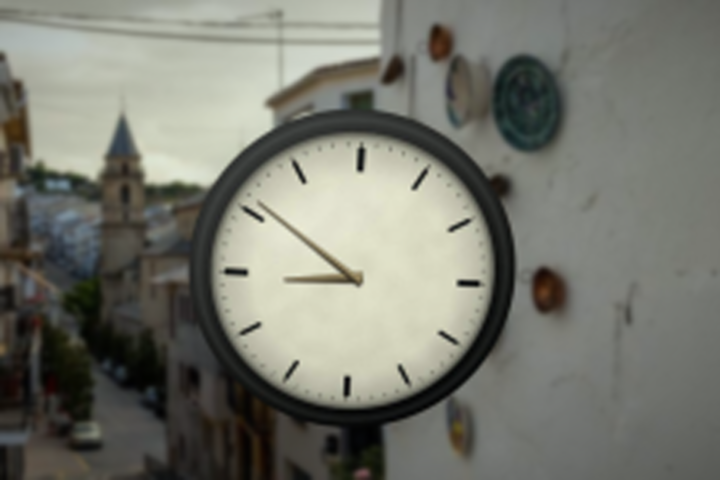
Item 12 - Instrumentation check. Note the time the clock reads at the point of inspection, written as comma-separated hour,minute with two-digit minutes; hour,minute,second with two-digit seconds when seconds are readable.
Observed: 8,51
